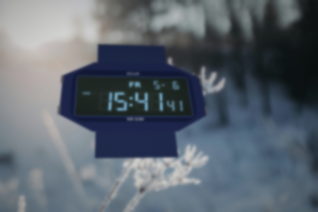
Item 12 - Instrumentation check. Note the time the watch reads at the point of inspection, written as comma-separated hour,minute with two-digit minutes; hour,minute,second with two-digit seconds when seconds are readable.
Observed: 15,41
